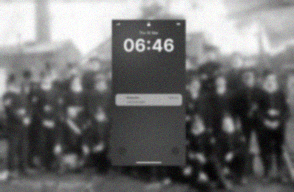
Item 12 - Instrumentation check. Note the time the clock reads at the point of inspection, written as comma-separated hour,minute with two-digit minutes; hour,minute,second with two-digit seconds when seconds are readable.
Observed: 6,46
